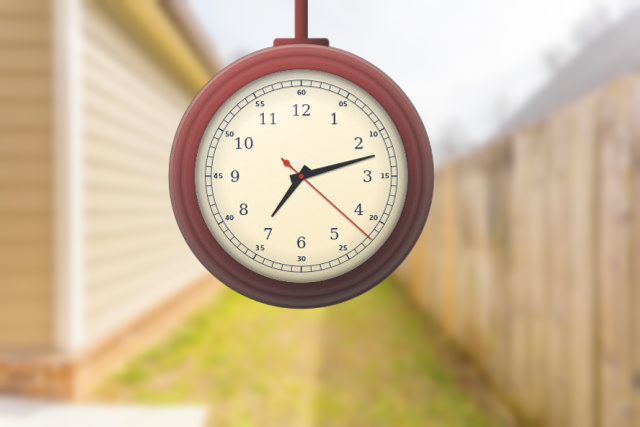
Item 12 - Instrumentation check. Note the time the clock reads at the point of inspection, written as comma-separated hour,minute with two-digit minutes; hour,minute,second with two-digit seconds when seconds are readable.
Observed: 7,12,22
